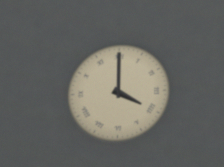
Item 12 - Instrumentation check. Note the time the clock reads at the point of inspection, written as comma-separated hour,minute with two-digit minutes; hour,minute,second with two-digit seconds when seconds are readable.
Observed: 4,00
